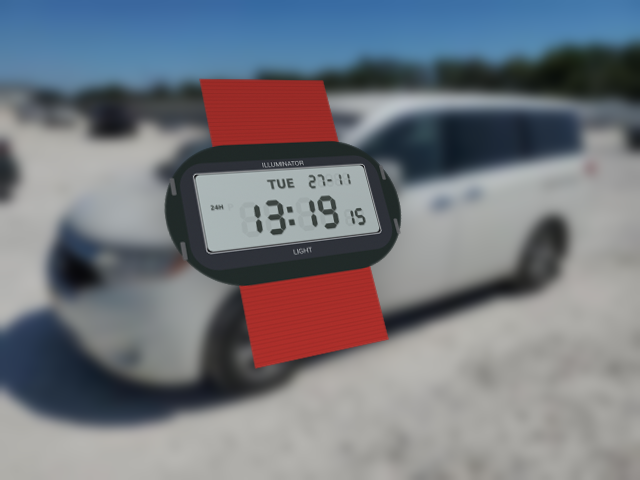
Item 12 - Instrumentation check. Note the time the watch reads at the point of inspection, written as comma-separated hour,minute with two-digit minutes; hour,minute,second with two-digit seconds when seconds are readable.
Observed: 13,19,15
